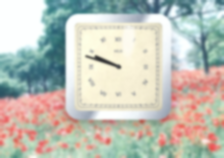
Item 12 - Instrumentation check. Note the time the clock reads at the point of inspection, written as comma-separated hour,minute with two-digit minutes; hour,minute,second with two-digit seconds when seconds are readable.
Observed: 9,48
